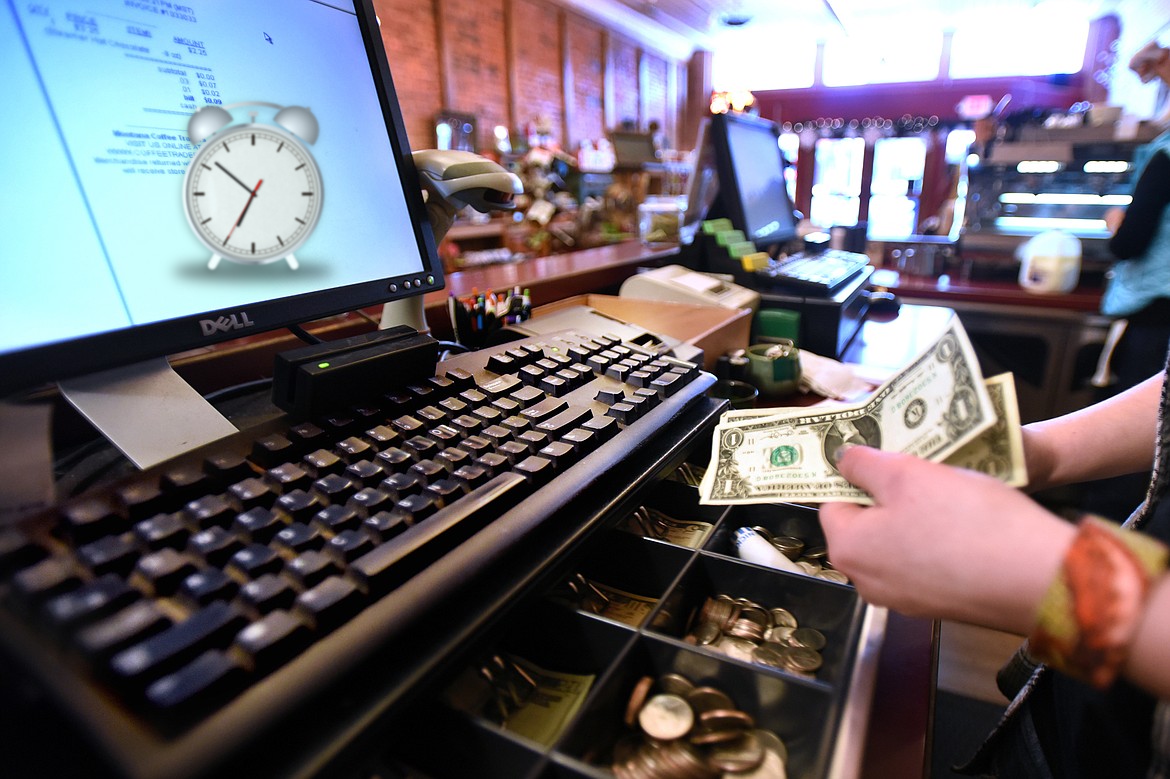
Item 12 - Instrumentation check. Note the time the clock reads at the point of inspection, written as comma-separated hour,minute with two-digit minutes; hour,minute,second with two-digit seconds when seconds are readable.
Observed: 6,51,35
